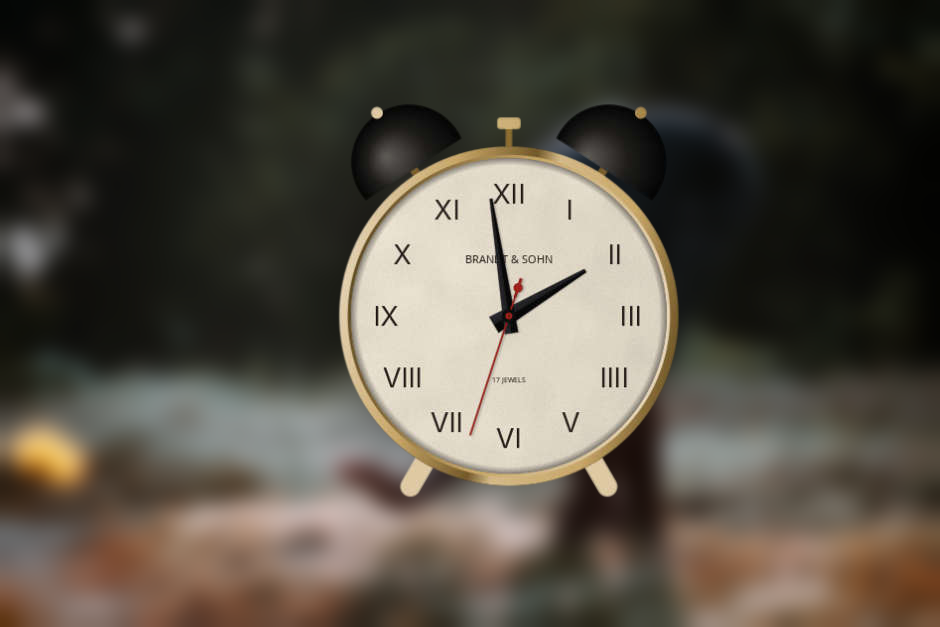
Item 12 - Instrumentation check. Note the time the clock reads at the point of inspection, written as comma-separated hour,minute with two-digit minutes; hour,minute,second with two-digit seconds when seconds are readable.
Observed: 1,58,33
